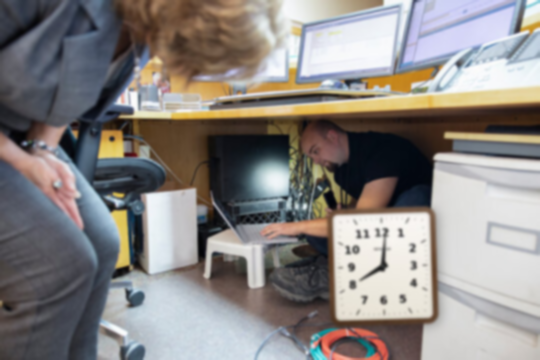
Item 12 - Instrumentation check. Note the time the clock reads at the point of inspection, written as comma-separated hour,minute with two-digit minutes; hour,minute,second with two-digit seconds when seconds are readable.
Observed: 8,01
